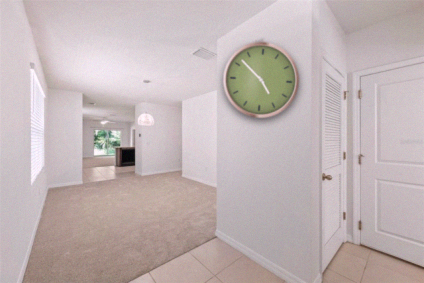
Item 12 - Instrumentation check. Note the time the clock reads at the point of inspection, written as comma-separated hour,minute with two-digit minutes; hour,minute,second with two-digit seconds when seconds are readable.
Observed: 4,52
